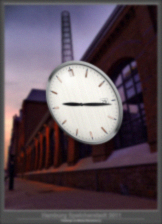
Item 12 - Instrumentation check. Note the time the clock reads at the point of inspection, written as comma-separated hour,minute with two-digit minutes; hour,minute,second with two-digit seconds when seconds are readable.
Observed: 9,16
